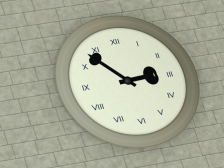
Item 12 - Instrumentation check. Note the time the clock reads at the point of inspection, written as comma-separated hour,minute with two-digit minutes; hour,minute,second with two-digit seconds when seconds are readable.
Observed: 2,53
